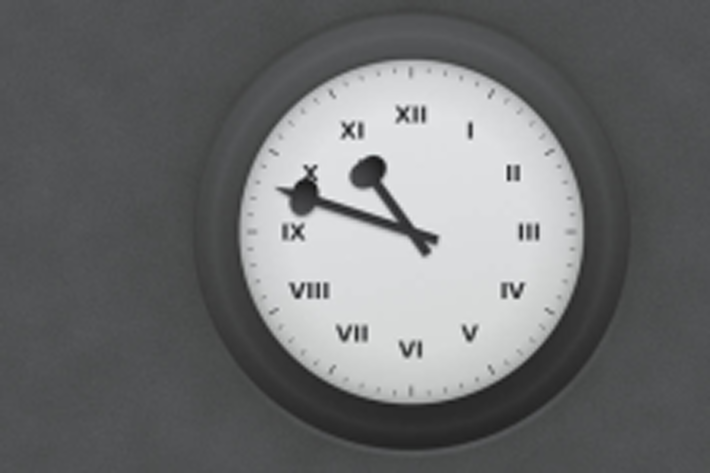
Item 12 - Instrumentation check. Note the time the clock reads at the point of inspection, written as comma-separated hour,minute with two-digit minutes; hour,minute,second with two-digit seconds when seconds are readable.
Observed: 10,48
